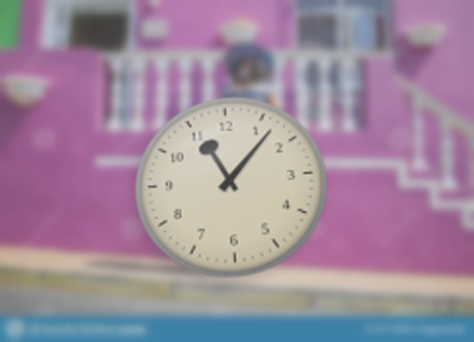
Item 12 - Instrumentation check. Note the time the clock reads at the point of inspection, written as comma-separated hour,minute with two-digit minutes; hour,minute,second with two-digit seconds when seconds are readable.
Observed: 11,07
